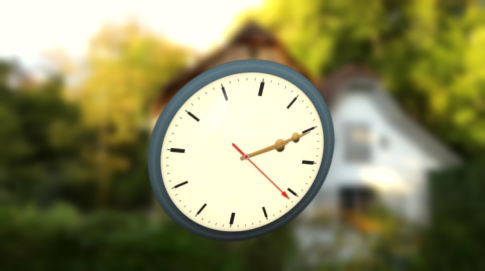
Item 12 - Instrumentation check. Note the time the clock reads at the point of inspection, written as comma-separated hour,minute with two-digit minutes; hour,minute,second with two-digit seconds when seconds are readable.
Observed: 2,10,21
